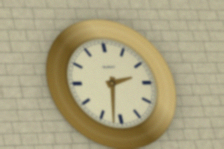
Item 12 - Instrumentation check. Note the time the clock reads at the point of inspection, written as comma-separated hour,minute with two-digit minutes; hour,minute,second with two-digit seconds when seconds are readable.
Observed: 2,32
